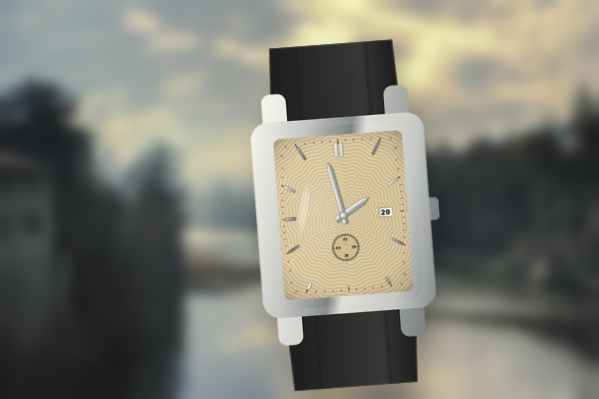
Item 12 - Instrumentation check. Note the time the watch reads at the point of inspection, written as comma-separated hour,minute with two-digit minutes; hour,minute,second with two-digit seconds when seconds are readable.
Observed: 1,58
